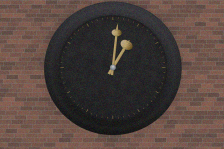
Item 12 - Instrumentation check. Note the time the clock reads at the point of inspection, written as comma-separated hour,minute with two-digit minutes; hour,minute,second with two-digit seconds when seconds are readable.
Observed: 1,01
